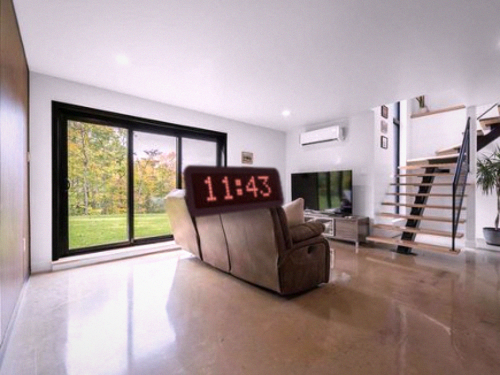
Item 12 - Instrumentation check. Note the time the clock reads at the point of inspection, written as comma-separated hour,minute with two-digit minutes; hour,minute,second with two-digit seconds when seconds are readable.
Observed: 11,43
